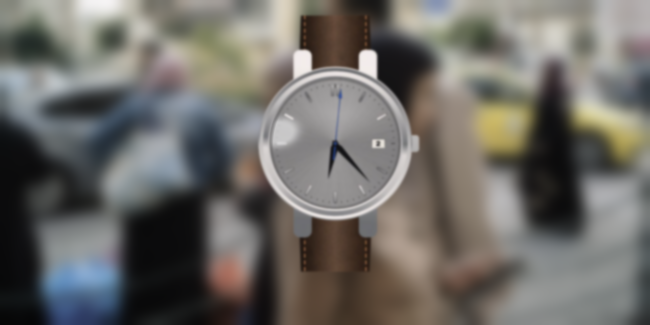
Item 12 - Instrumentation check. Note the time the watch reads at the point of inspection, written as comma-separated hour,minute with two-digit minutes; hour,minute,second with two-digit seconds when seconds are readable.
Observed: 6,23,01
